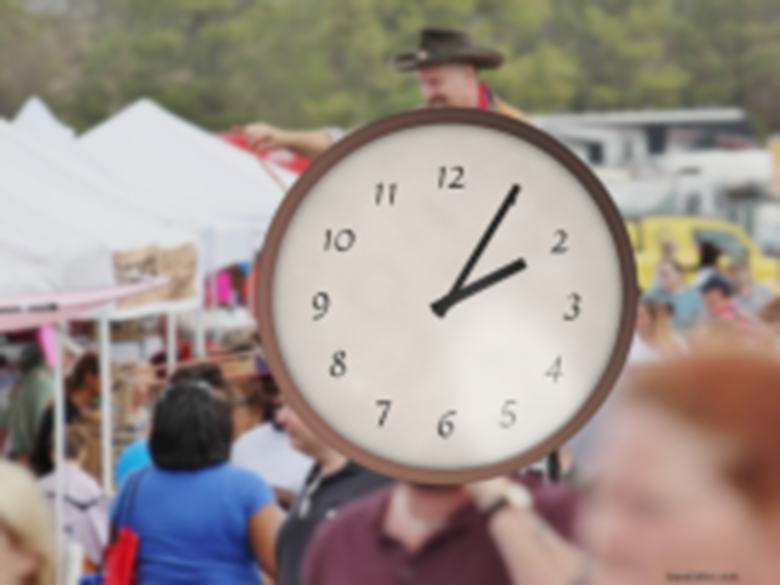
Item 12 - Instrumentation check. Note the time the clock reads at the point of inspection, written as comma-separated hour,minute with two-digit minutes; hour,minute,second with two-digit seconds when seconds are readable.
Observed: 2,05
